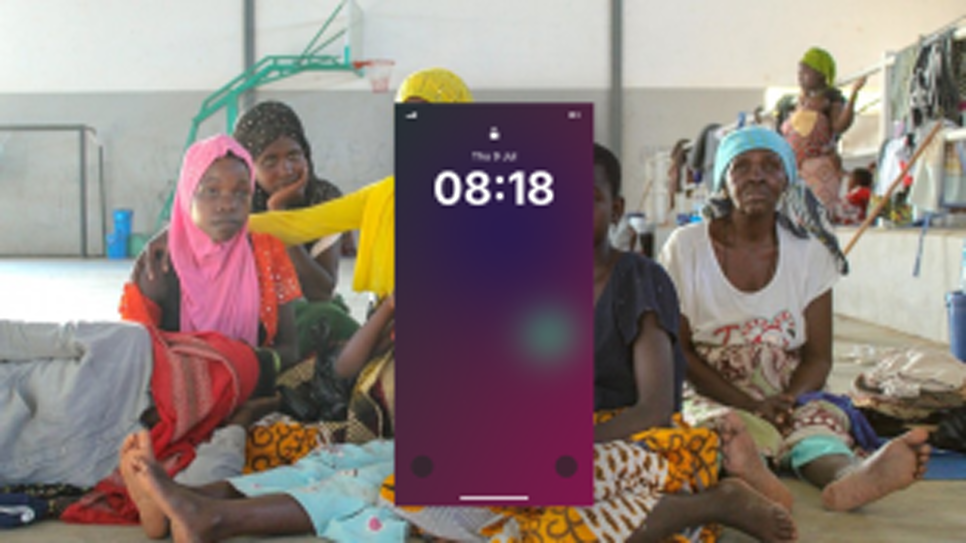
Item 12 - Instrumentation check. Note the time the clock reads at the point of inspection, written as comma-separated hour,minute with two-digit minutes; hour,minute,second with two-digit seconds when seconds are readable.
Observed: 8,18
